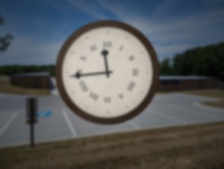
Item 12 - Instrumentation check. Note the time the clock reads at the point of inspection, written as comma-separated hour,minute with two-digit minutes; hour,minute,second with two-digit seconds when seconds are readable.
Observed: 11,44
